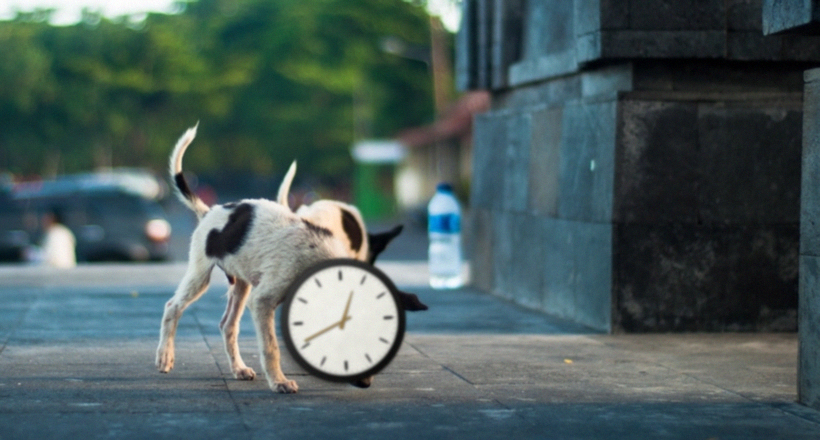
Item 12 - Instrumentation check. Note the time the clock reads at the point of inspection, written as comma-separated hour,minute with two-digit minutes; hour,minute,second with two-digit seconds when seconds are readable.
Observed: 12,41
